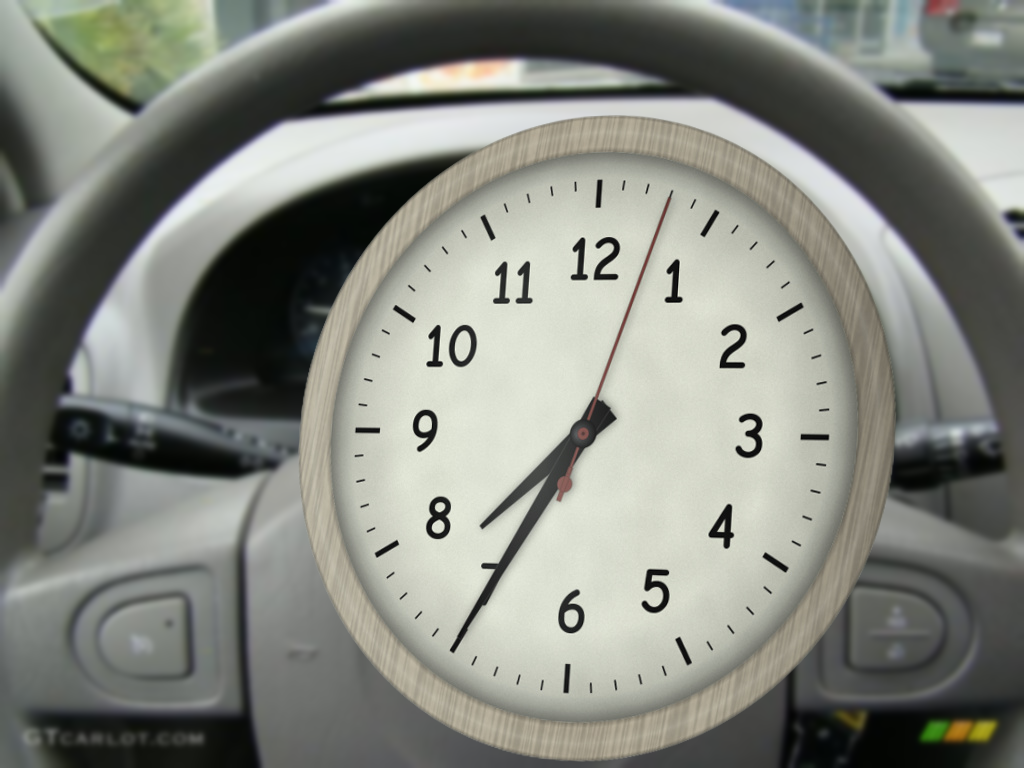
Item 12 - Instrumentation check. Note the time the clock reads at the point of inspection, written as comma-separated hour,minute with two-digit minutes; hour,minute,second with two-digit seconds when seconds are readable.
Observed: 7,35,03
